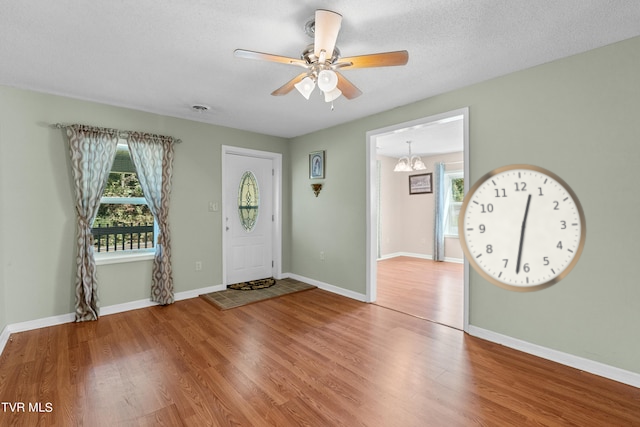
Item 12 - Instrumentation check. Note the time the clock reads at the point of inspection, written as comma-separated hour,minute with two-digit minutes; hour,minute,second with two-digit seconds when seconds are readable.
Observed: 12,32
